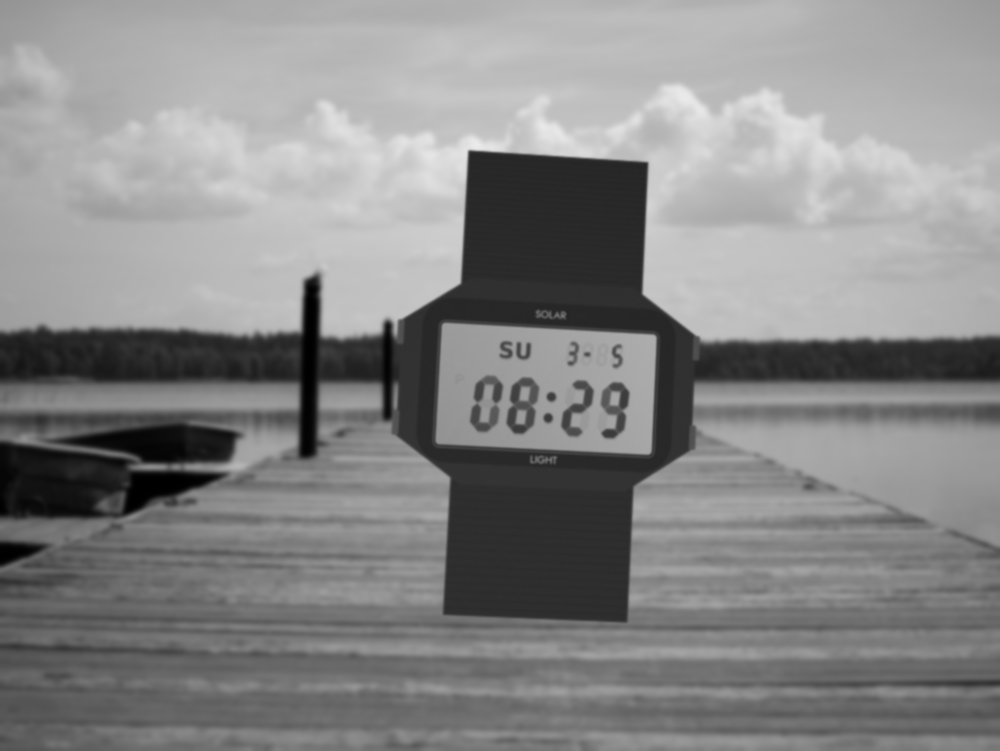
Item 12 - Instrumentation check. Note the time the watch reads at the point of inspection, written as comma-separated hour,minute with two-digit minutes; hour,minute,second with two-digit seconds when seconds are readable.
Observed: 8,29
